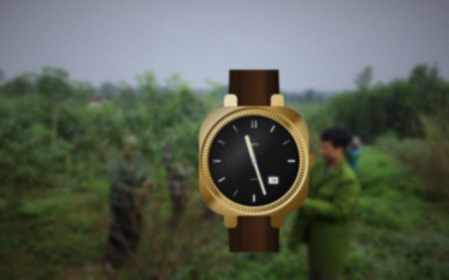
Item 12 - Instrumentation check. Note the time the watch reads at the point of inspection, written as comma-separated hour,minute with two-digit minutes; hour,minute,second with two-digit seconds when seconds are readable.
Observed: 11,27
